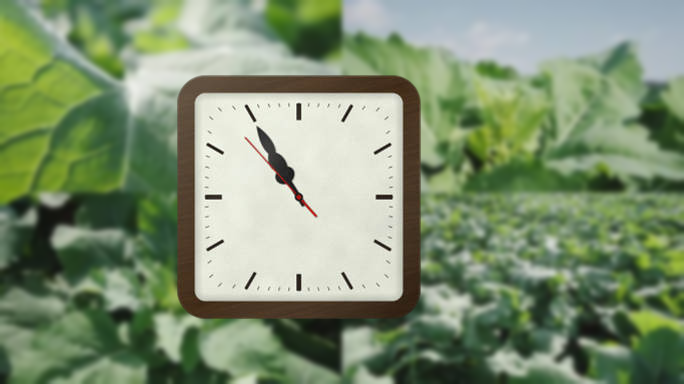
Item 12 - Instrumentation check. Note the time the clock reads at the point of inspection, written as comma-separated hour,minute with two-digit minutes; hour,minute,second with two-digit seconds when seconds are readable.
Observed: 10,54,53
